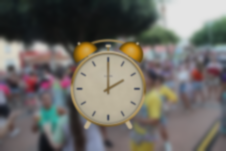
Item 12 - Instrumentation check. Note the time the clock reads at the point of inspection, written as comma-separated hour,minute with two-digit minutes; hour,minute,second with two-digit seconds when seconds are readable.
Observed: 2,00
